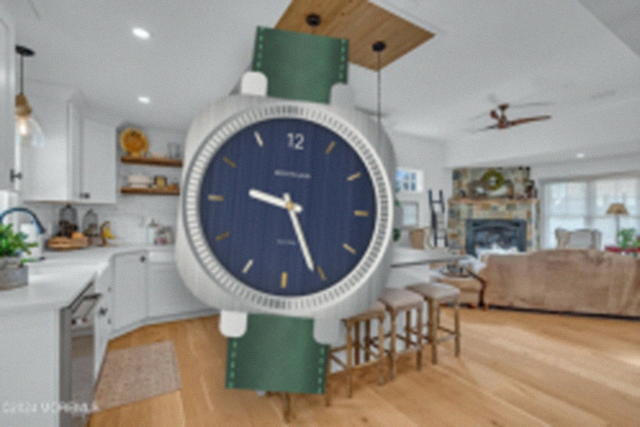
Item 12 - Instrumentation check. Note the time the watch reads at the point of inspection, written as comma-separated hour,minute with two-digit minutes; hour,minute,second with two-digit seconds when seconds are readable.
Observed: 9,26
